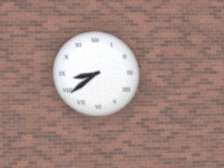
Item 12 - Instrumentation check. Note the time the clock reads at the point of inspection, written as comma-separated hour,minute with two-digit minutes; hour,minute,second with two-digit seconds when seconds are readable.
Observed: 8,39
